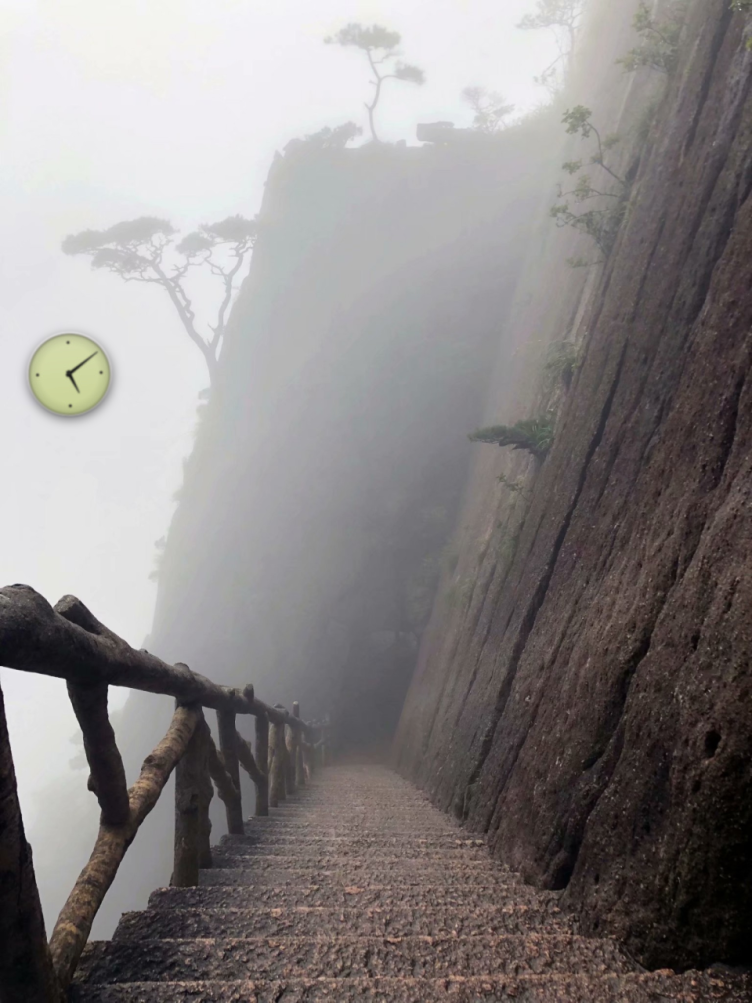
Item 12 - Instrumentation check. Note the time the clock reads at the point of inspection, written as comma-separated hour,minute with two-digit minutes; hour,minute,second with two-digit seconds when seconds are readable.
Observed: 5,09
